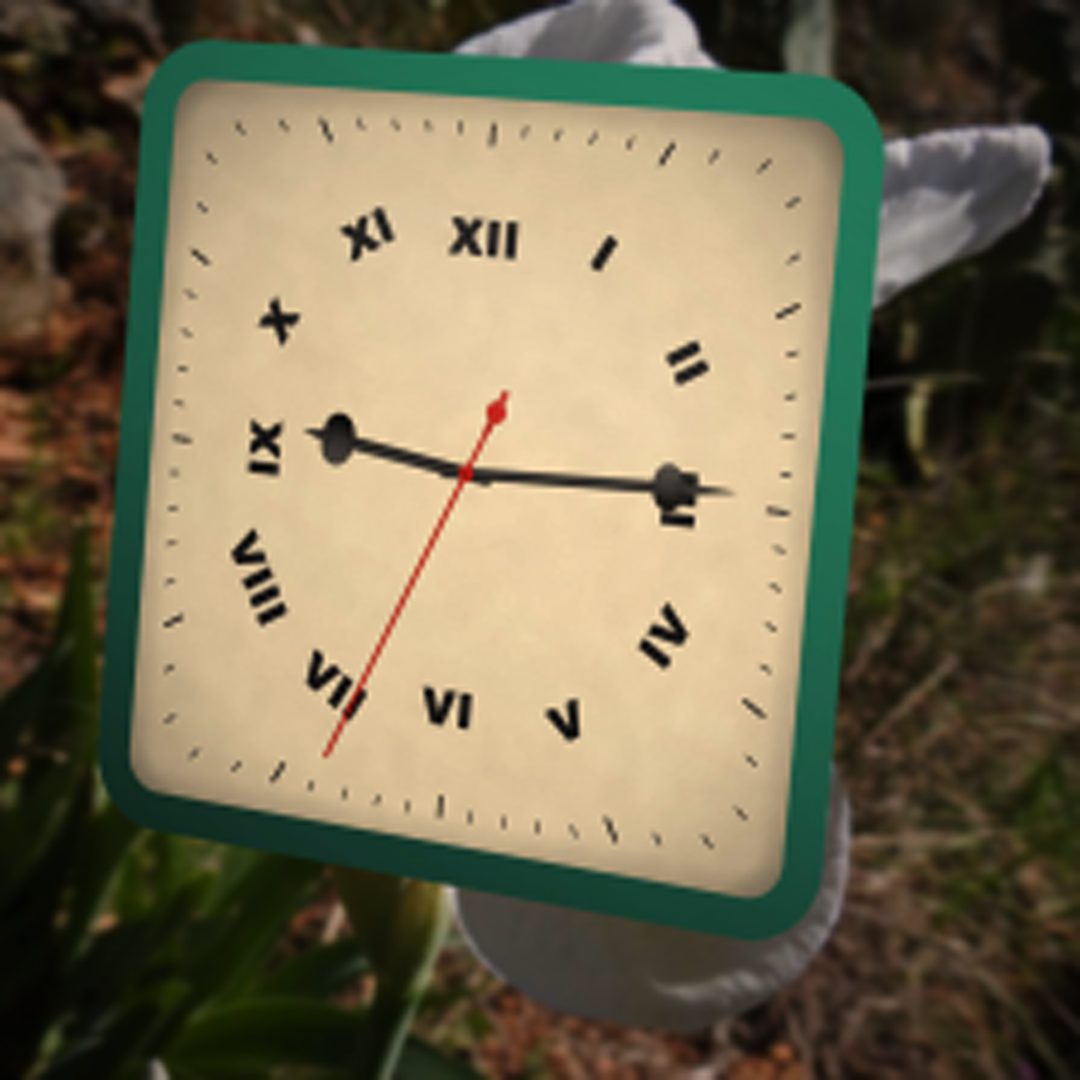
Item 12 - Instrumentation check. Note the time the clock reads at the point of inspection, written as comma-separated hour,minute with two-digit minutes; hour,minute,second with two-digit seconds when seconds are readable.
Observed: 9,14,34
